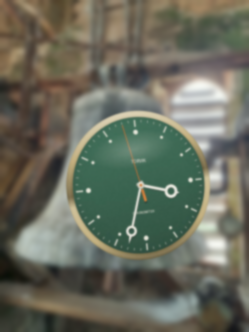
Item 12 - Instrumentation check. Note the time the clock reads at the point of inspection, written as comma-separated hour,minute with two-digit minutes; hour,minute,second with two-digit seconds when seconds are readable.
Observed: 3,32,58
